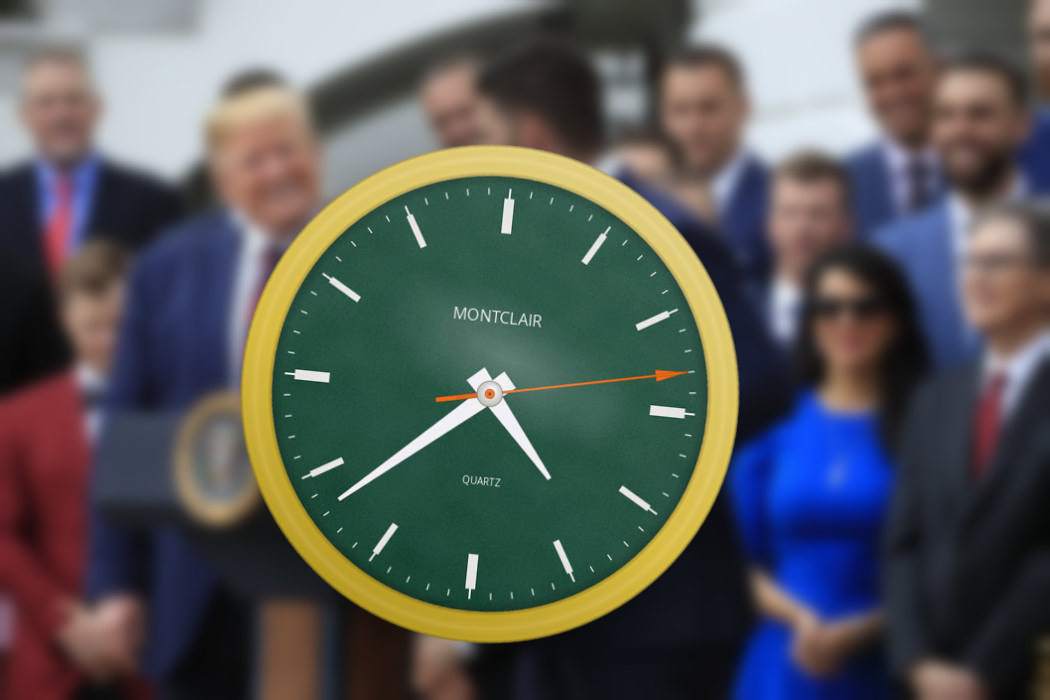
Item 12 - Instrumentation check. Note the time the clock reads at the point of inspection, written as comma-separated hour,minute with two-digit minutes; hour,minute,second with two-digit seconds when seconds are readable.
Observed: 4,38,13
